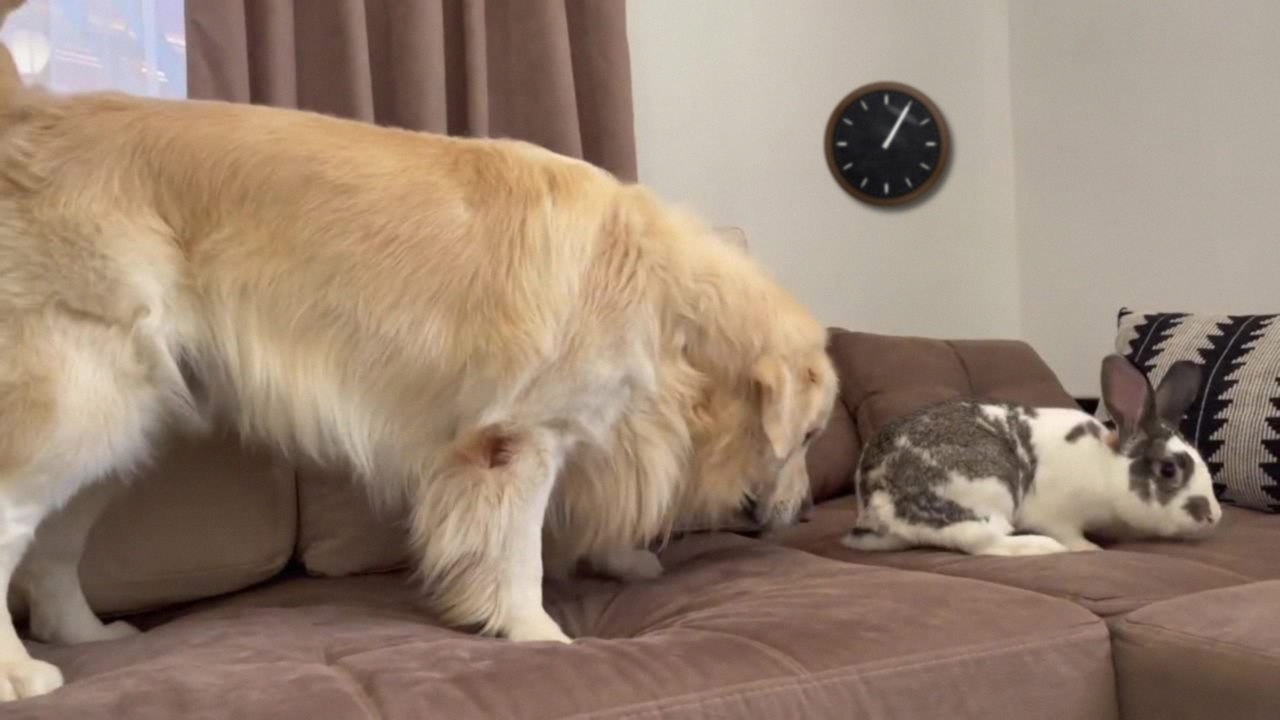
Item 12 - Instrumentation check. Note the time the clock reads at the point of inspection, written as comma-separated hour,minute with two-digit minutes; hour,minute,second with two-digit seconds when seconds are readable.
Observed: 1,05
